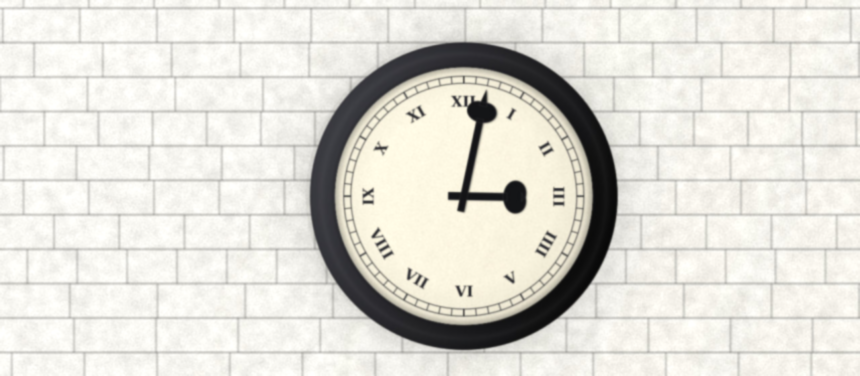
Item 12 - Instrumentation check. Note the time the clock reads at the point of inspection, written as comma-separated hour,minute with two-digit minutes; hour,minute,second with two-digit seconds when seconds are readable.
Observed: 3,02
